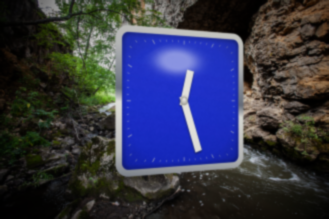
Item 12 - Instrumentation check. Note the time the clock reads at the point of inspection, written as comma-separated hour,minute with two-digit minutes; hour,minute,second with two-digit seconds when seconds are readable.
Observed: 12,27
